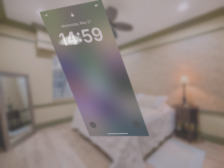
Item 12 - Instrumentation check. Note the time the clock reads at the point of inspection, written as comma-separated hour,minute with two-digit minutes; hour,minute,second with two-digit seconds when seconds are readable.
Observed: 14,59
